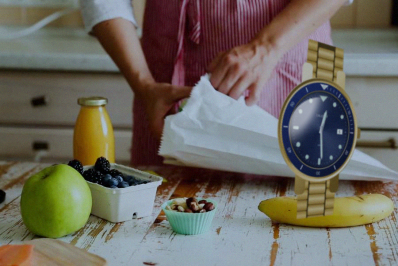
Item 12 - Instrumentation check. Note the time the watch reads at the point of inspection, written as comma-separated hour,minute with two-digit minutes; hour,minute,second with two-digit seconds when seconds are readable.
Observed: 12,29
